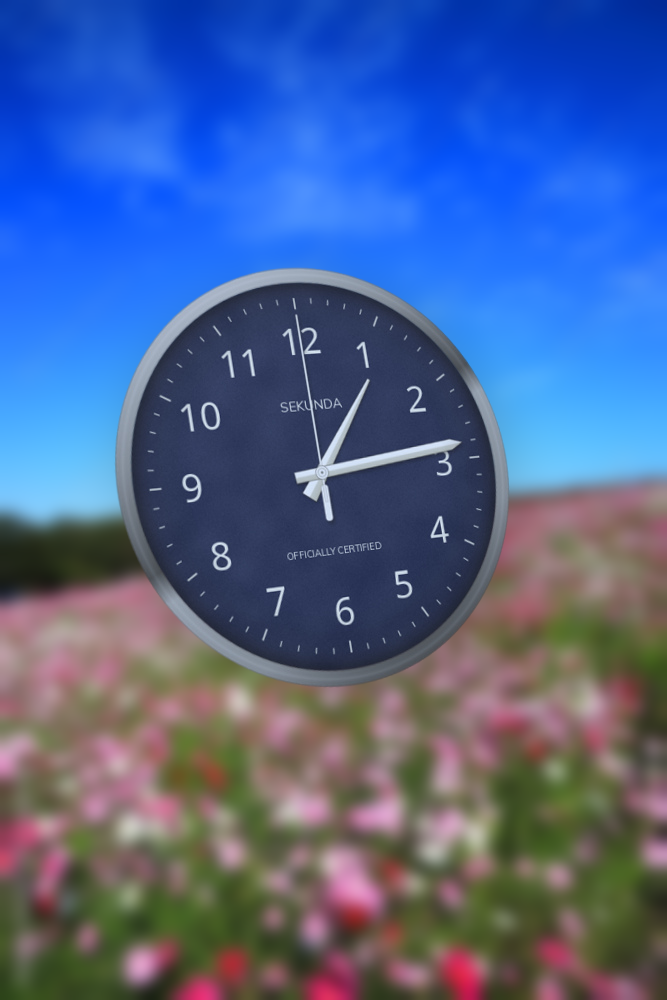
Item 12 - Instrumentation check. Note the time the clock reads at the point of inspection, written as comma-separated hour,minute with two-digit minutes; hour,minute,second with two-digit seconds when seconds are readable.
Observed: 1,14,00
